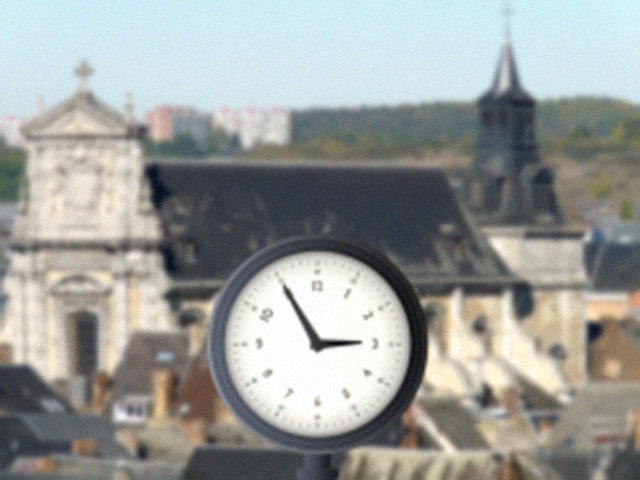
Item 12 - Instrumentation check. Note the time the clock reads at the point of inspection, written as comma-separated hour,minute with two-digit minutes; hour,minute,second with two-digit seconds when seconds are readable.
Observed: 2,55
